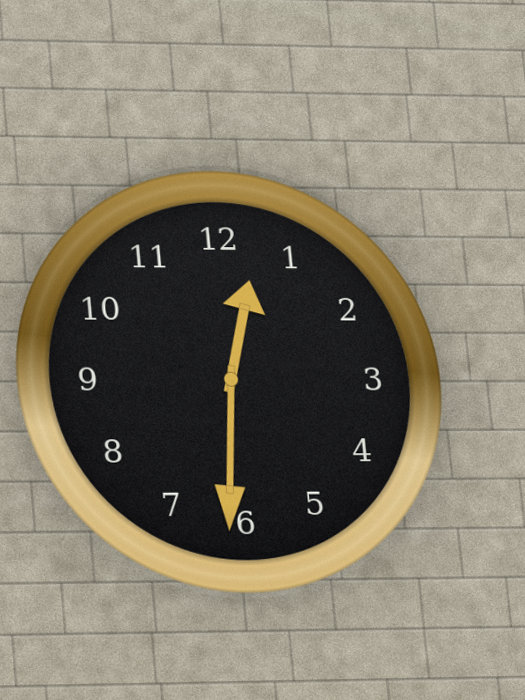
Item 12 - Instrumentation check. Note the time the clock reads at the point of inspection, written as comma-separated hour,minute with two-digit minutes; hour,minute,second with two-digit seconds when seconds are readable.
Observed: 12,31
